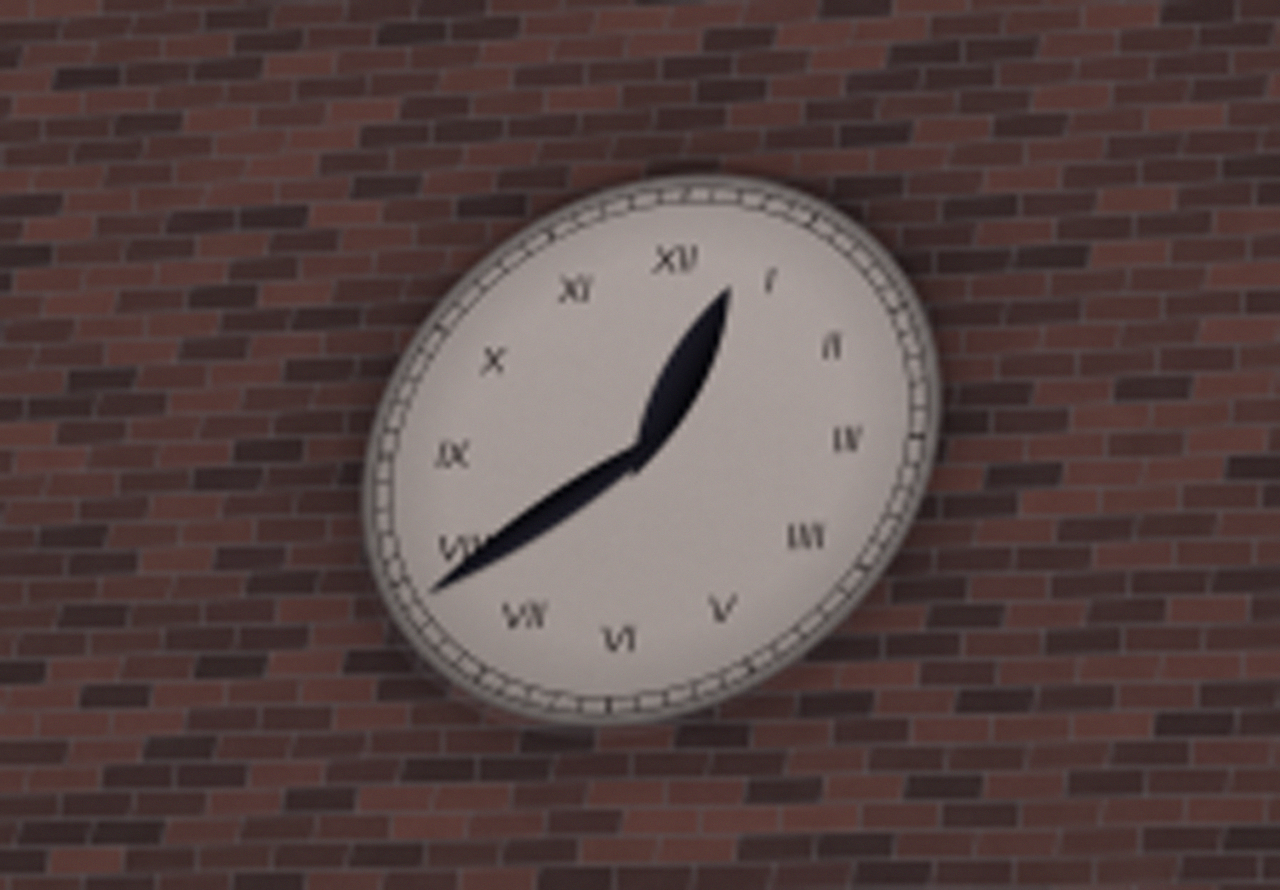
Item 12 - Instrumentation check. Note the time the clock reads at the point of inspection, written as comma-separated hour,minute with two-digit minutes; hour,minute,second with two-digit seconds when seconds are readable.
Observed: 12,39
